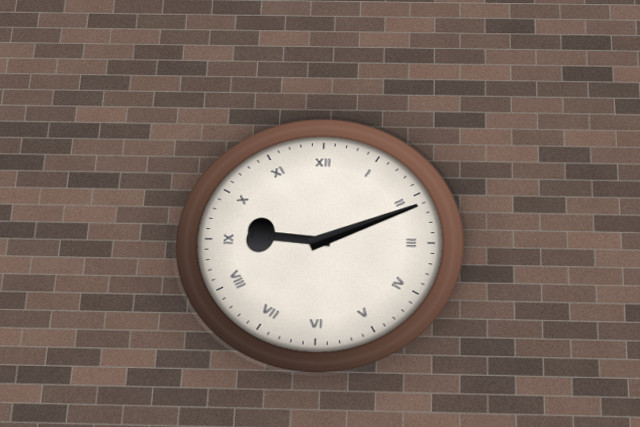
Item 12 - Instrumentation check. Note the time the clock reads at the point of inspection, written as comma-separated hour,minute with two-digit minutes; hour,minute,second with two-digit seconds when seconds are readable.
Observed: 9,11
